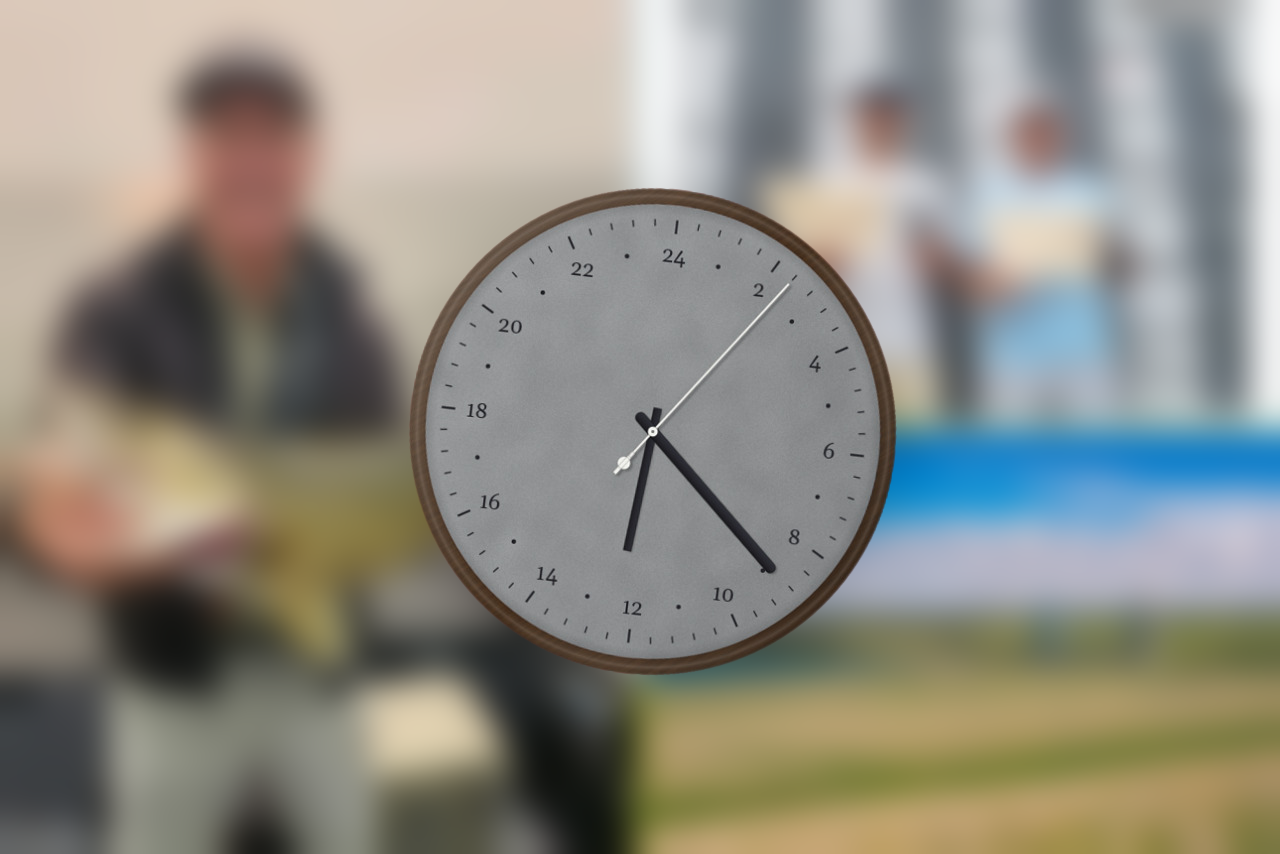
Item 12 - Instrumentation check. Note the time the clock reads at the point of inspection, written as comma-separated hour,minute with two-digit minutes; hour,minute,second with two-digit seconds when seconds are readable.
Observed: 12,22,06
